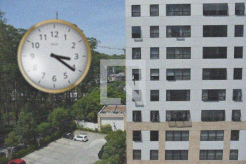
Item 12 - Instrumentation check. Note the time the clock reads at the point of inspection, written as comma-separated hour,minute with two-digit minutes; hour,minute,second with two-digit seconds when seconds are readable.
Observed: 3,21
